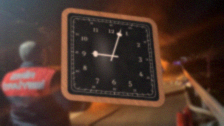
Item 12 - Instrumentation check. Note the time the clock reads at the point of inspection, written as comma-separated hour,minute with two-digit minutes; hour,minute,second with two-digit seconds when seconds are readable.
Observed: 9,03
